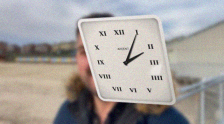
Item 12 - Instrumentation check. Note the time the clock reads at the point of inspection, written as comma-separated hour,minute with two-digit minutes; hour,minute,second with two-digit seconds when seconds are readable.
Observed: 2,05
